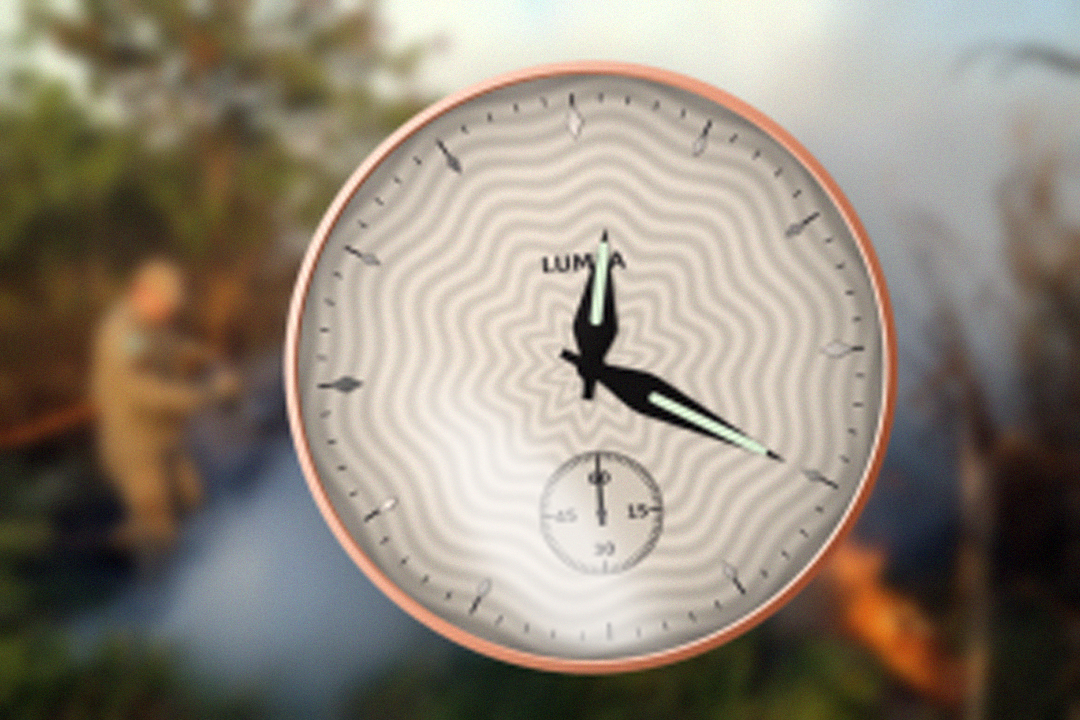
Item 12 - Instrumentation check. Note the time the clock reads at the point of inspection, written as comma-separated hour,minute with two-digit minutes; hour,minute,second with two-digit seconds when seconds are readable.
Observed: 12,20
